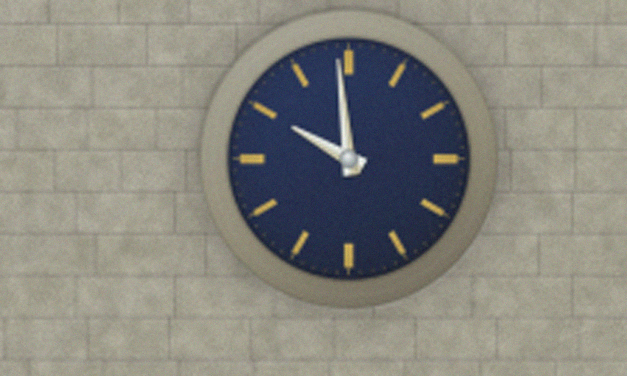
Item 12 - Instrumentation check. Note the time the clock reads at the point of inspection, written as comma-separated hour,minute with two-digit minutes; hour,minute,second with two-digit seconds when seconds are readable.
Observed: 9,59
